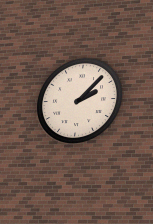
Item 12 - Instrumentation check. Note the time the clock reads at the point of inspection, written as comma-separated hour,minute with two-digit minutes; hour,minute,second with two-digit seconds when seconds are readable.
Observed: 2,07
